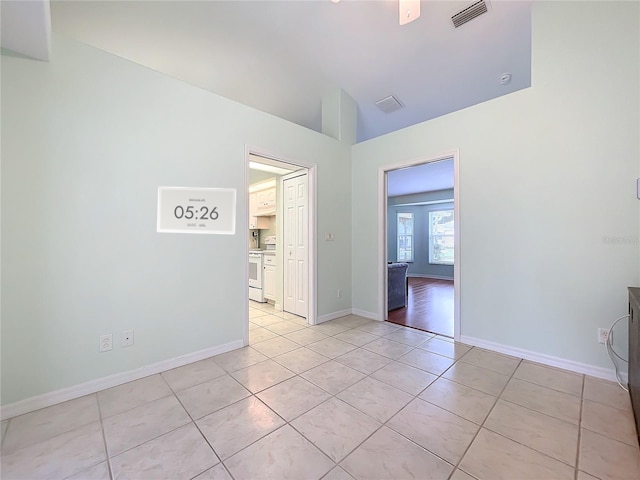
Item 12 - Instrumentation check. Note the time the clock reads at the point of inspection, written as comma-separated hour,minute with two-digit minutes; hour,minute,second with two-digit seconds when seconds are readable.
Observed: 5,26
